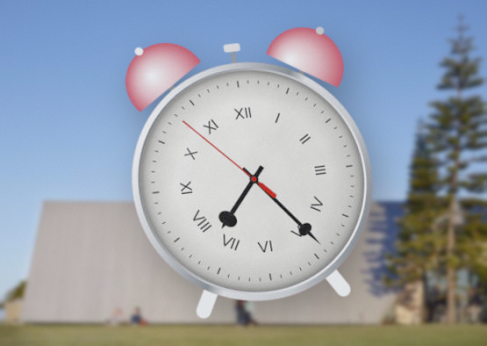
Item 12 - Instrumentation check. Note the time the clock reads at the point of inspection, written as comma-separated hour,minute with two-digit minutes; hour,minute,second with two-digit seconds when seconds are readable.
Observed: 7,23,53
